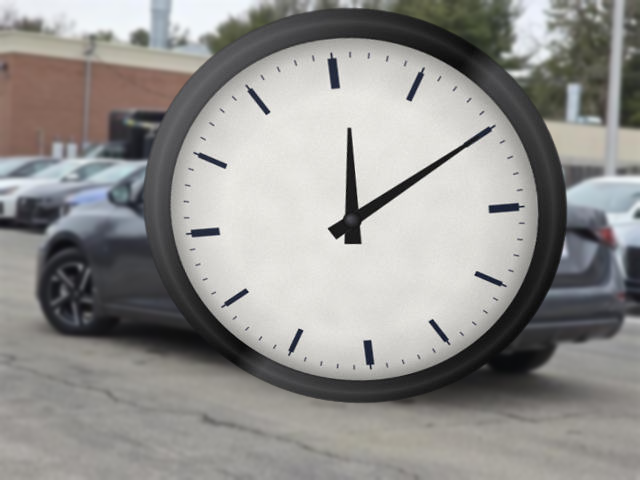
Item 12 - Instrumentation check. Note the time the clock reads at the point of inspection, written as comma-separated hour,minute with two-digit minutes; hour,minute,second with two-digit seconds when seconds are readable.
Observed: 12,10
